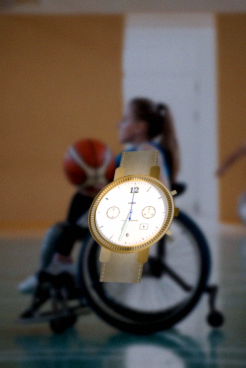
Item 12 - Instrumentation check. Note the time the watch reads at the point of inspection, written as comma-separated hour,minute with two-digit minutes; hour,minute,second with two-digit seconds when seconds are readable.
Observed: 6,32
